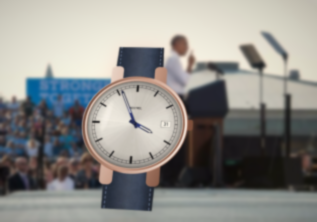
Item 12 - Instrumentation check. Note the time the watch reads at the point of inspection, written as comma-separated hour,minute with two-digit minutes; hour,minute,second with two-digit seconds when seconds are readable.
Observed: 3,56
